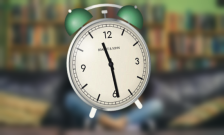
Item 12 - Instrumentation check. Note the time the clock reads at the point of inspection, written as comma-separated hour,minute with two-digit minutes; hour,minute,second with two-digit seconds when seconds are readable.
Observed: 11,29
